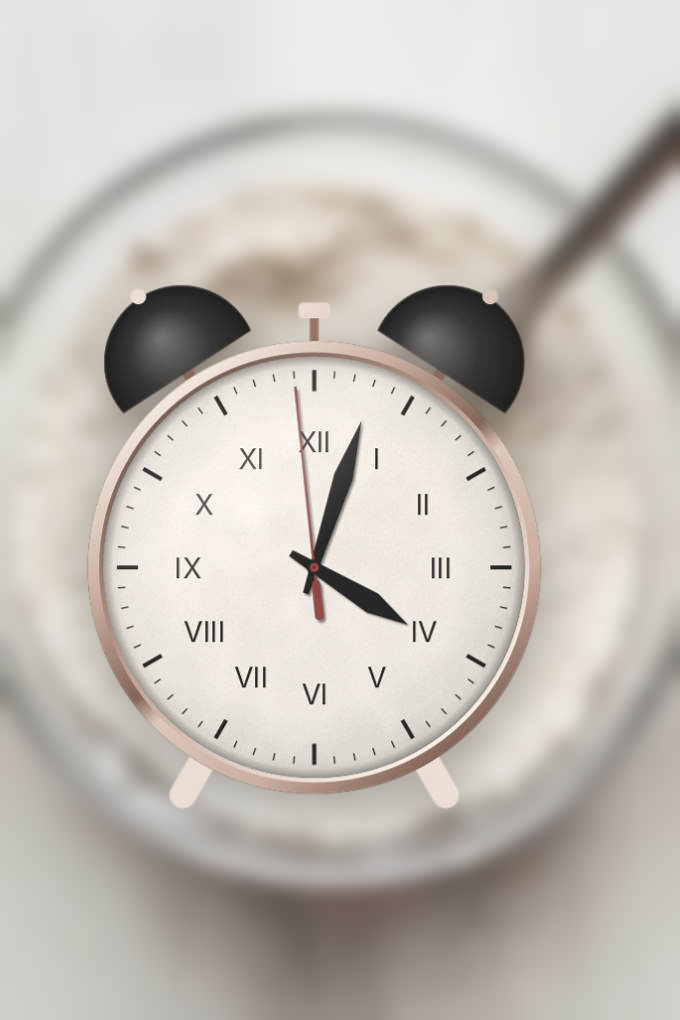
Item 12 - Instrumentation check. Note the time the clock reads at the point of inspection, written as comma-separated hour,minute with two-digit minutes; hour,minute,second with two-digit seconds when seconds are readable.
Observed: 4,02,59
